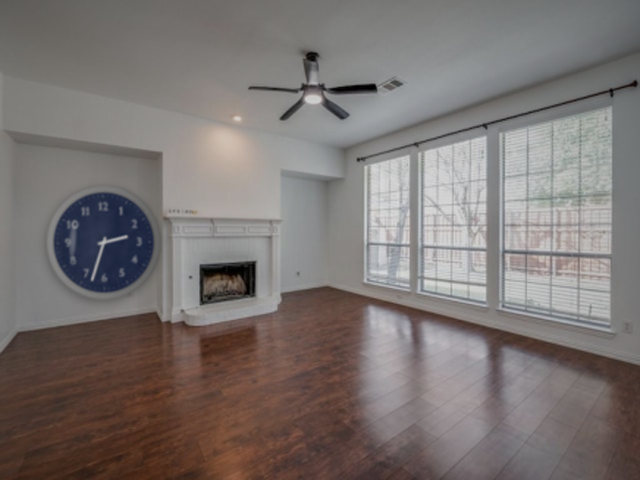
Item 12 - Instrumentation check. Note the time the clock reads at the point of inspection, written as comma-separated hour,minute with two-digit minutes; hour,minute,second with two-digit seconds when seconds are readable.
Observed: 2,33
